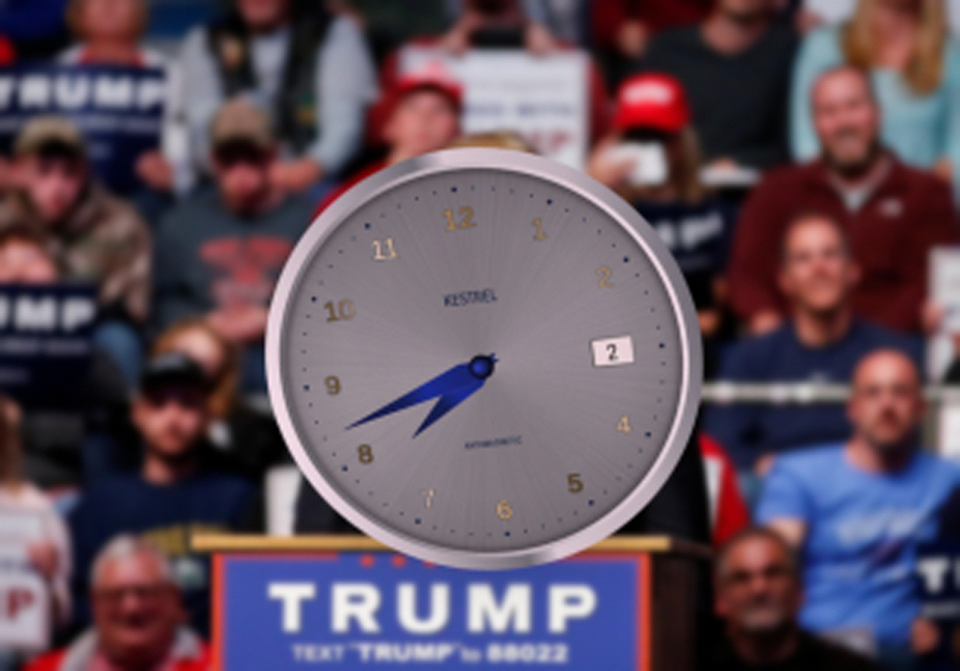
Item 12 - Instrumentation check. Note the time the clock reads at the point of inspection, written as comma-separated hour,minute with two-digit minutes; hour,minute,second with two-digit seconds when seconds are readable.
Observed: 7,42
